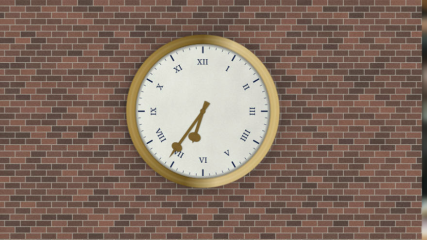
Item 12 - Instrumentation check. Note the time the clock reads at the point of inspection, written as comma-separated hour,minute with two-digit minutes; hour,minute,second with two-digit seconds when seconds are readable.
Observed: 6,36
